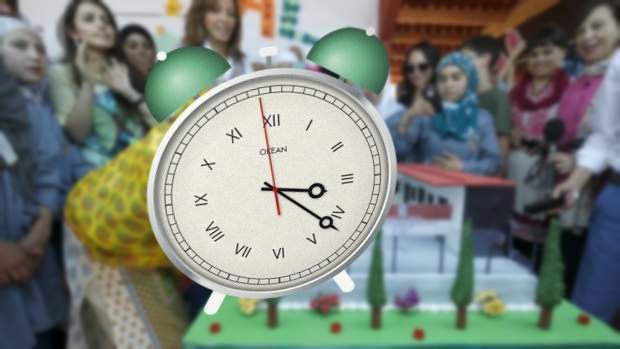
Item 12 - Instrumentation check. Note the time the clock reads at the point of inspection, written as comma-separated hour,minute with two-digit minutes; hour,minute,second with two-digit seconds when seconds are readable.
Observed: 3,21,59
